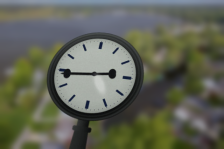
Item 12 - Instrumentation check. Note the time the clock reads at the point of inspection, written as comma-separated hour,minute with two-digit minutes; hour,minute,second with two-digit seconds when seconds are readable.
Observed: 2,44
